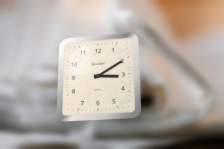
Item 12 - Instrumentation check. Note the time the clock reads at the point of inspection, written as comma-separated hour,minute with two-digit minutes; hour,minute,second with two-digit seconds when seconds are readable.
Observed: 3,10
